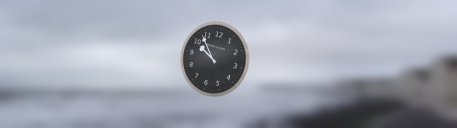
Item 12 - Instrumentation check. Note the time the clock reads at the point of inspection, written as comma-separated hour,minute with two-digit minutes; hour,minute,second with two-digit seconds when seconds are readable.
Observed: 9,53
